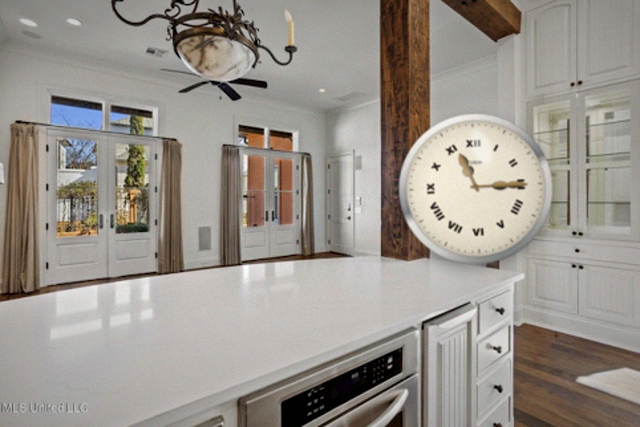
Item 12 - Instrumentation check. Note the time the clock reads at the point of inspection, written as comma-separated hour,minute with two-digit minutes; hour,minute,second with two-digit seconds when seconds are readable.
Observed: 11,15
